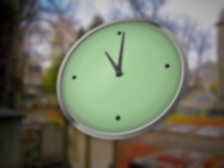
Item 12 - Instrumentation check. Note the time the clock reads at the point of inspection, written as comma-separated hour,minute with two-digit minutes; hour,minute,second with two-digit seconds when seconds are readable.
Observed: 11,01
